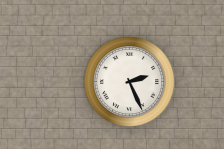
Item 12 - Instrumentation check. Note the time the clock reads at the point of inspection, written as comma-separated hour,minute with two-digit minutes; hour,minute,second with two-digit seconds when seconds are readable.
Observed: 2,26
